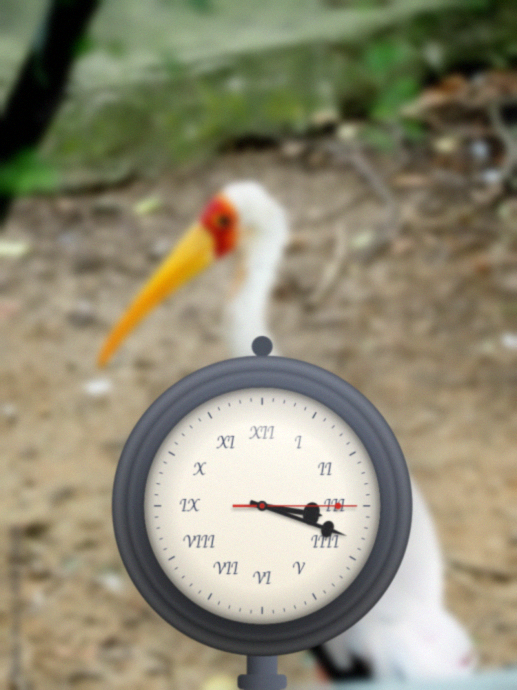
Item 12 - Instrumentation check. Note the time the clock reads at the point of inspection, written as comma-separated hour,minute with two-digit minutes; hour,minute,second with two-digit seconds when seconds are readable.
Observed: 3,18,15
